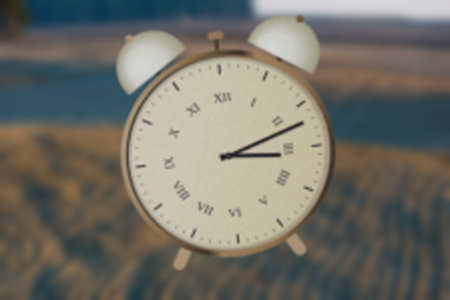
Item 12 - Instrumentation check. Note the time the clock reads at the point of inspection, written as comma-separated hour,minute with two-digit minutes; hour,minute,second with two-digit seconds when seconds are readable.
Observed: 3,12
